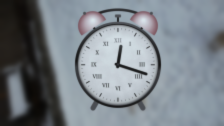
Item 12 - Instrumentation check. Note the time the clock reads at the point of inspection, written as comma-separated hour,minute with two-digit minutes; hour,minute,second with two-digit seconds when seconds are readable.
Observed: 12,18
